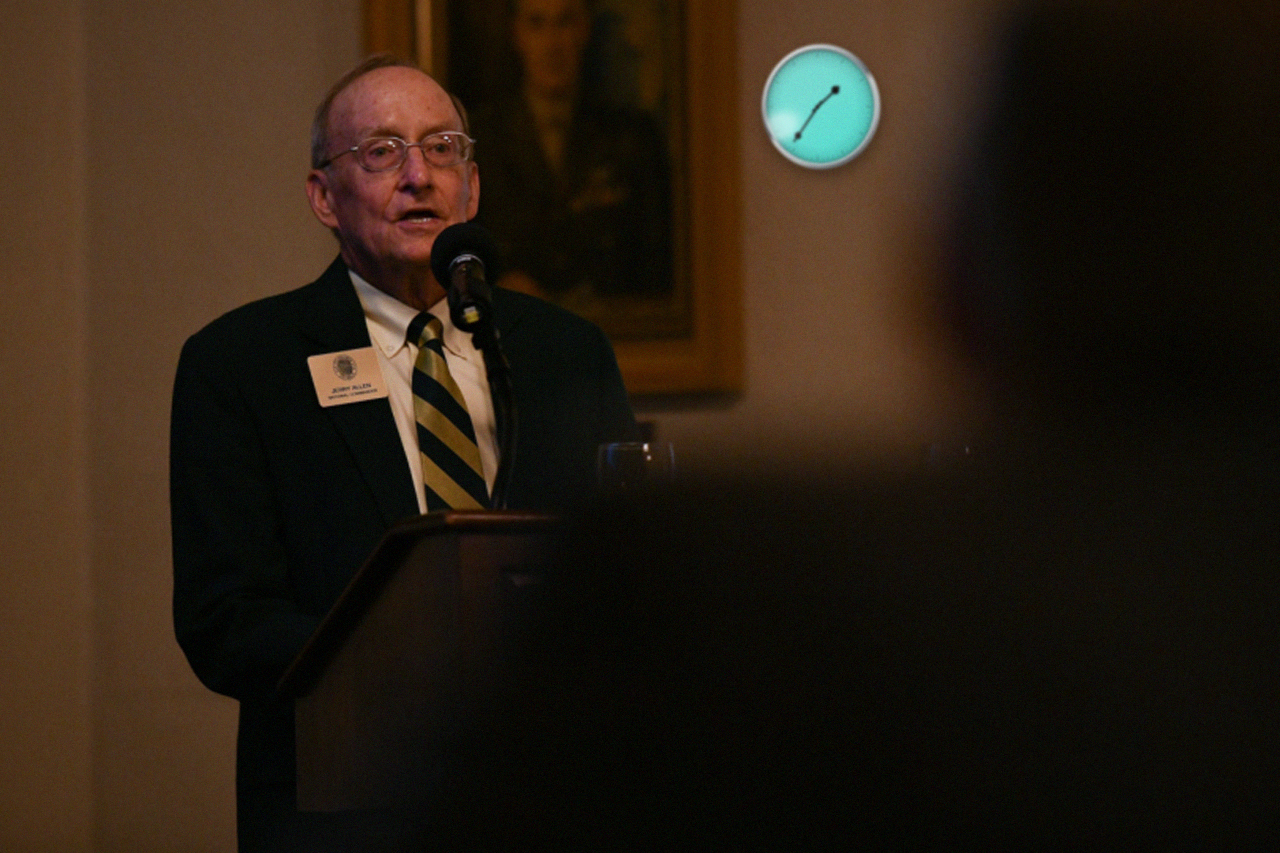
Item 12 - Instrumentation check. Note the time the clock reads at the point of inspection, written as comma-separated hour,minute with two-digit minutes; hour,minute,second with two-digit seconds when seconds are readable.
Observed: 1,36
